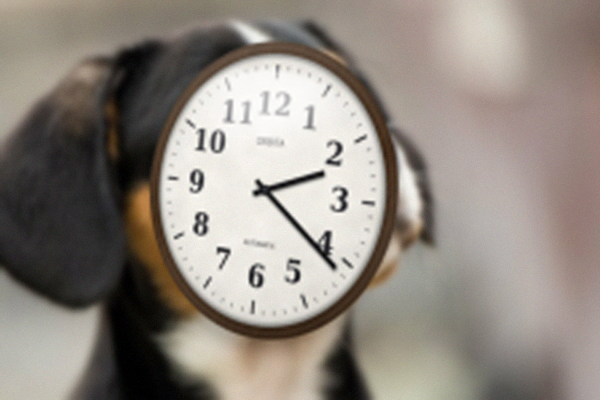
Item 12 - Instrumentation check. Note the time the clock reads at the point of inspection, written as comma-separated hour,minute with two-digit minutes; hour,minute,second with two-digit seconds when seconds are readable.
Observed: 2,21
